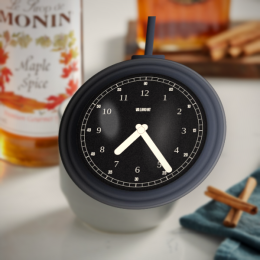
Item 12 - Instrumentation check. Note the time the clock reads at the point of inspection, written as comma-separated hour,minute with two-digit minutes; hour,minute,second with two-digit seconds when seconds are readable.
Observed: 7,24
